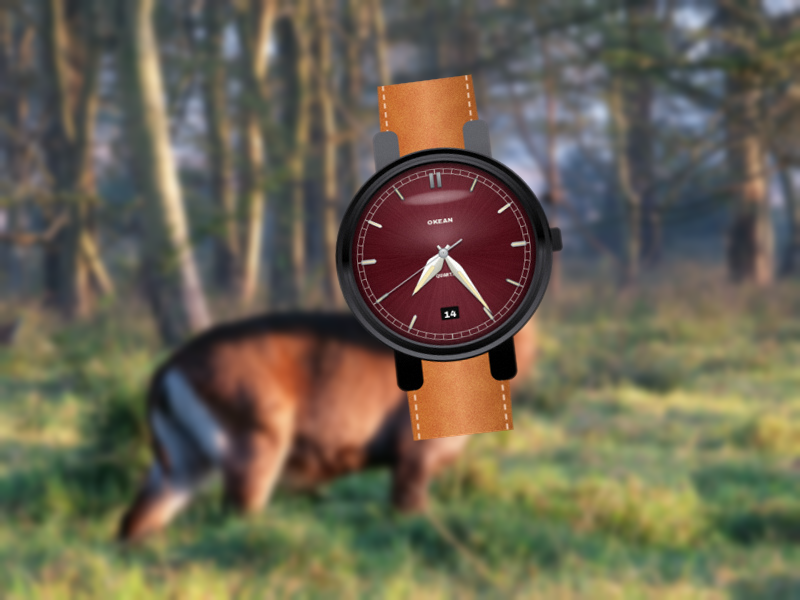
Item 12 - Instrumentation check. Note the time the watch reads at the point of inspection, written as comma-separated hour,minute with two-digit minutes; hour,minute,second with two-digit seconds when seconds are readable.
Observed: 7,24,40
